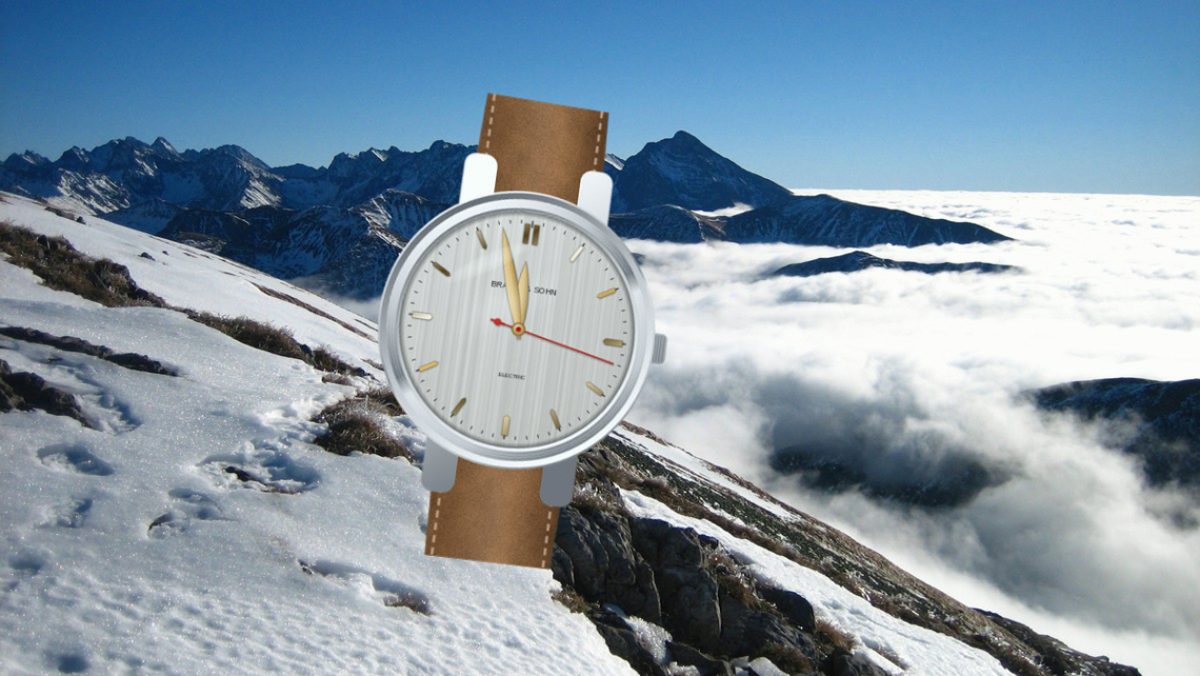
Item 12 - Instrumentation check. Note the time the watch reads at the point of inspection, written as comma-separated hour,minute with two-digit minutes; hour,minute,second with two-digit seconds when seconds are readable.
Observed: 11,57,17
